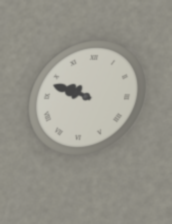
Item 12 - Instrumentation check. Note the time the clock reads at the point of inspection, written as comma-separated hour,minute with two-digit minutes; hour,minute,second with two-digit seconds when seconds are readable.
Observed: 9,48
